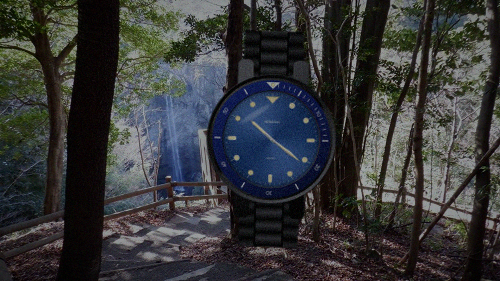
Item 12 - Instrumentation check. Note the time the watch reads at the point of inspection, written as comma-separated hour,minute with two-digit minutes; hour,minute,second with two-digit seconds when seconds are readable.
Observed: 10,21
